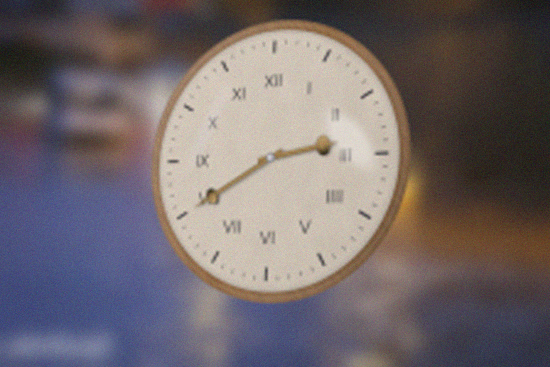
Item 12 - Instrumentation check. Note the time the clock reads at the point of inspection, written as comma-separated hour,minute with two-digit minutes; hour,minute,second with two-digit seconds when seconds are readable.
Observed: 2,40
